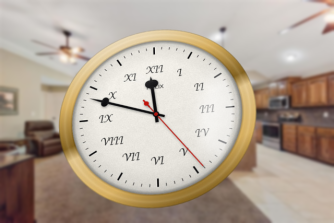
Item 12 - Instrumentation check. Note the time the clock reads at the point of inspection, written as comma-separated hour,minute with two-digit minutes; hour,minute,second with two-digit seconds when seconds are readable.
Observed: 11,48,24
